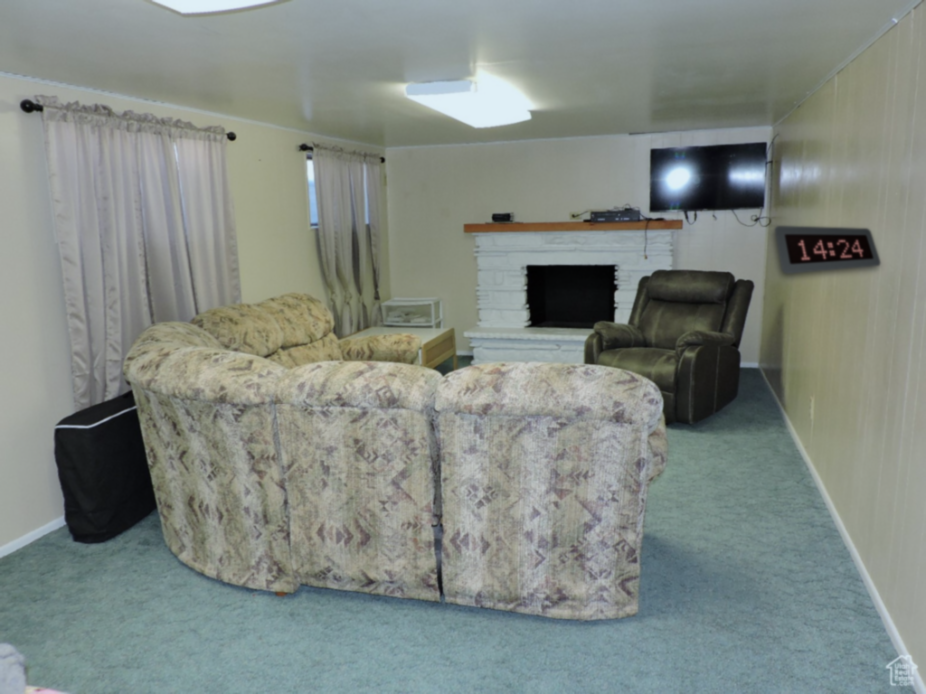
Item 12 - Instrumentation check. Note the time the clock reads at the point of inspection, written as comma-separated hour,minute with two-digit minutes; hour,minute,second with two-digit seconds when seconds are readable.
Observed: 14,24
